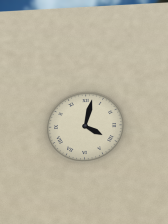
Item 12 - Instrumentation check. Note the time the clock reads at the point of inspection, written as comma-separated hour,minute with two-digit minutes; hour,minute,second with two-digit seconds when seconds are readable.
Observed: 4,02
